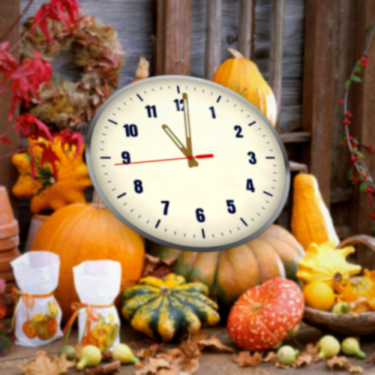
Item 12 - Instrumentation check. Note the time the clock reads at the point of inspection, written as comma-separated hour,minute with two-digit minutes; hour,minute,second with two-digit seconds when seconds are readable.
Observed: 11,00,44
